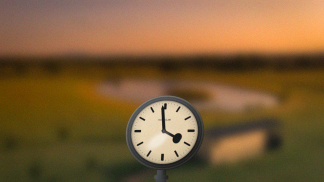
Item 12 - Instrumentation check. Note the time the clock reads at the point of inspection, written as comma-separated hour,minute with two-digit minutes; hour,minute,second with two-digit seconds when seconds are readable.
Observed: 3,59
